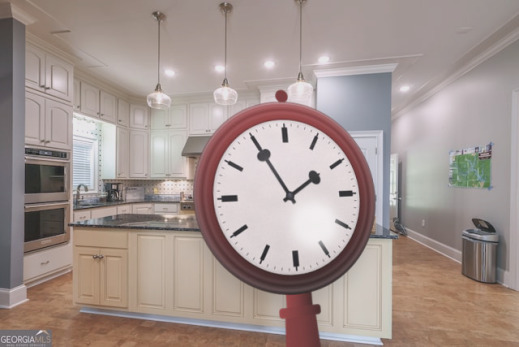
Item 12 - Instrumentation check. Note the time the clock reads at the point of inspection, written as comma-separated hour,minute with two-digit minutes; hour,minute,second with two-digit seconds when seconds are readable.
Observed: 1,55
